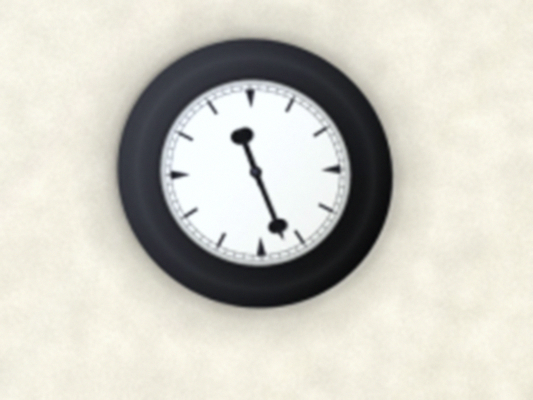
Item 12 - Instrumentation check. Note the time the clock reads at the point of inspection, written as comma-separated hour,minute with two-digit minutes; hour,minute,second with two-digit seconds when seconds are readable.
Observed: 11,27
